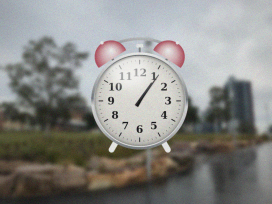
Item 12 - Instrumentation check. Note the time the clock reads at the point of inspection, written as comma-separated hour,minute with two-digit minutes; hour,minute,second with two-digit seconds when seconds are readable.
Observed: 1,06
